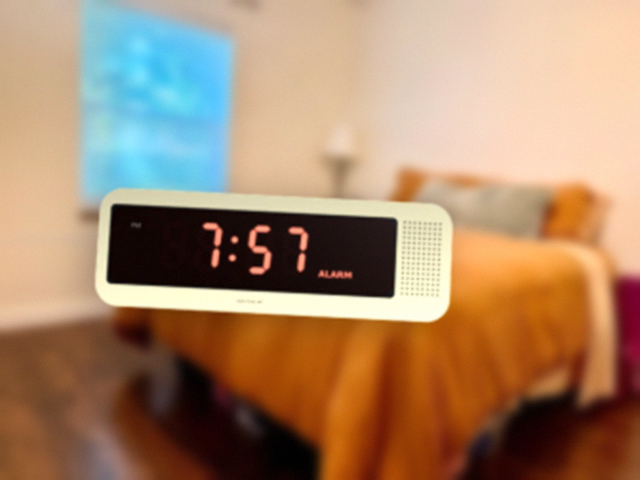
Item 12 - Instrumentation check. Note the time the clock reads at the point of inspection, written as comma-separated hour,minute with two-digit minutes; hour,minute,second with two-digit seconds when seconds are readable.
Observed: 7,57
